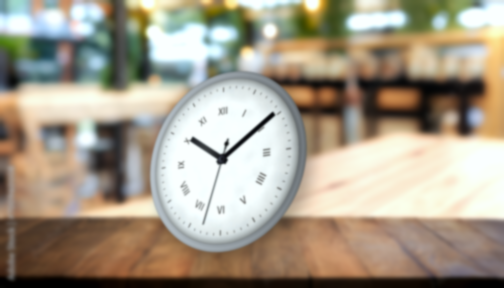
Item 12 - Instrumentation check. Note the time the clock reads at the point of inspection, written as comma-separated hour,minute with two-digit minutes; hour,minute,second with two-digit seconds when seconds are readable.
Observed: 10,09,33
